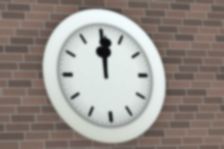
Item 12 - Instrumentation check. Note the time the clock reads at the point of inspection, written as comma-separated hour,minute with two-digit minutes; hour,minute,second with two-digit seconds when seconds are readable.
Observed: 12,01
